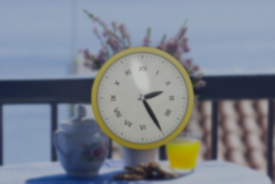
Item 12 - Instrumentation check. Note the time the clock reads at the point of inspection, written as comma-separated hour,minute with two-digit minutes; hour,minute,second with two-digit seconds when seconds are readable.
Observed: 2,25
